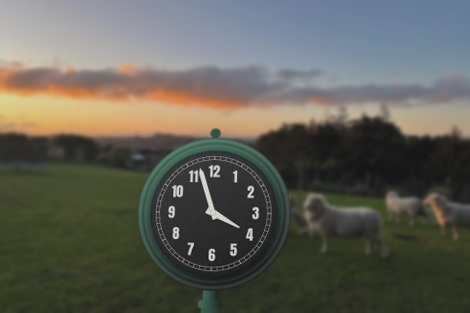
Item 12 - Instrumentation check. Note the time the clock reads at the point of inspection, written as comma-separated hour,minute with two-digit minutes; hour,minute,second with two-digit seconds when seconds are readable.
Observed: 3,57
